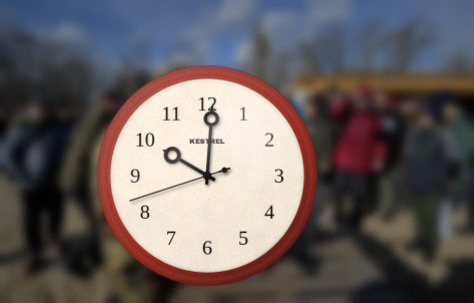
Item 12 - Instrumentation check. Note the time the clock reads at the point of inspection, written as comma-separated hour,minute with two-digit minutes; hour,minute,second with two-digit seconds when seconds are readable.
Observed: 10,00,42
